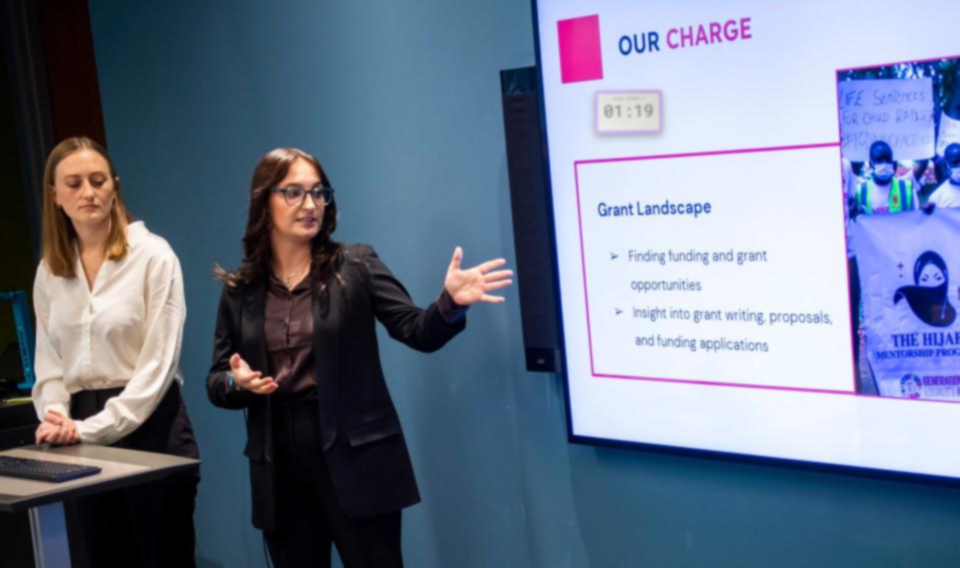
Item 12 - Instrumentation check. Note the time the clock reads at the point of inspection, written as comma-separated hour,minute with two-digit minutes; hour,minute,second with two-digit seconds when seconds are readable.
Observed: 1,19
